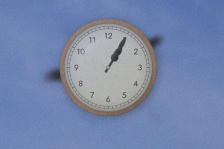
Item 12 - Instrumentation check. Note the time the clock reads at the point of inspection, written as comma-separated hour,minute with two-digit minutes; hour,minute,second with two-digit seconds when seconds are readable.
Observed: 1,05
